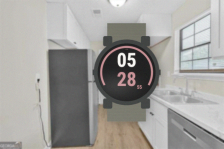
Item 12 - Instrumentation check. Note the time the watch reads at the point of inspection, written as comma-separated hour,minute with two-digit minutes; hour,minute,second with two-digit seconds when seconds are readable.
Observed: 5,28
